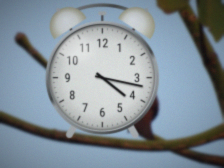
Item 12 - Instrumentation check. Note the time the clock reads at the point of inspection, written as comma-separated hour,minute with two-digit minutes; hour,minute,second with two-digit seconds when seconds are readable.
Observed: 4,17
